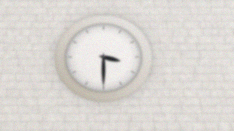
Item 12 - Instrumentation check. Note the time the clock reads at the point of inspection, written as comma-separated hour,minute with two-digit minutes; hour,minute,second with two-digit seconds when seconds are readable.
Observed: 3,30
